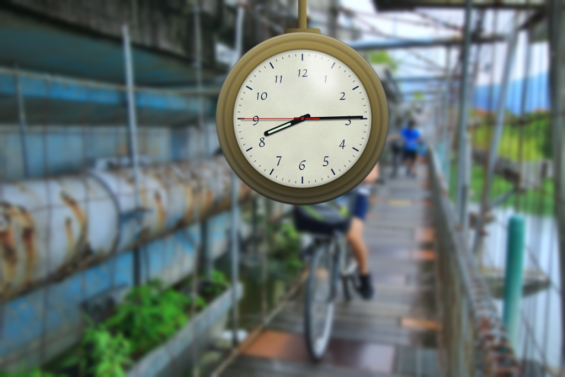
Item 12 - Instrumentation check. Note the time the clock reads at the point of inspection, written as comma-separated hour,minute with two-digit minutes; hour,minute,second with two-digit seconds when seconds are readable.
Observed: 8,14,45
